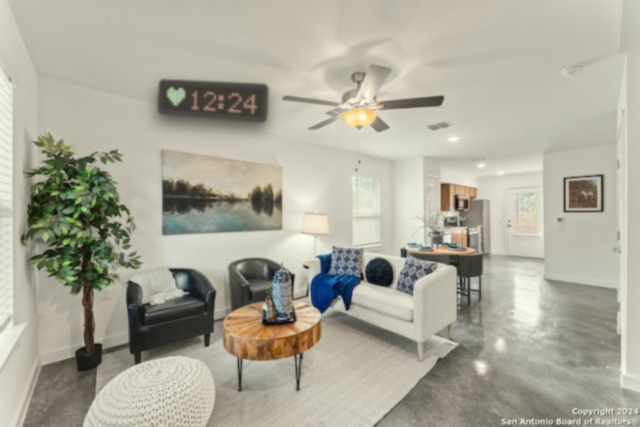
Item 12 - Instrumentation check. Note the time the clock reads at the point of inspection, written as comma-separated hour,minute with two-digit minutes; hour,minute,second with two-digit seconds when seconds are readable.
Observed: 12,24
